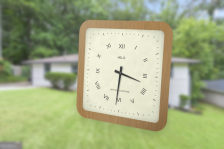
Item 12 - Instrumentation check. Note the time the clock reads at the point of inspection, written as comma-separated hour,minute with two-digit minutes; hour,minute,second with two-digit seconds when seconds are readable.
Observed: 3,31
